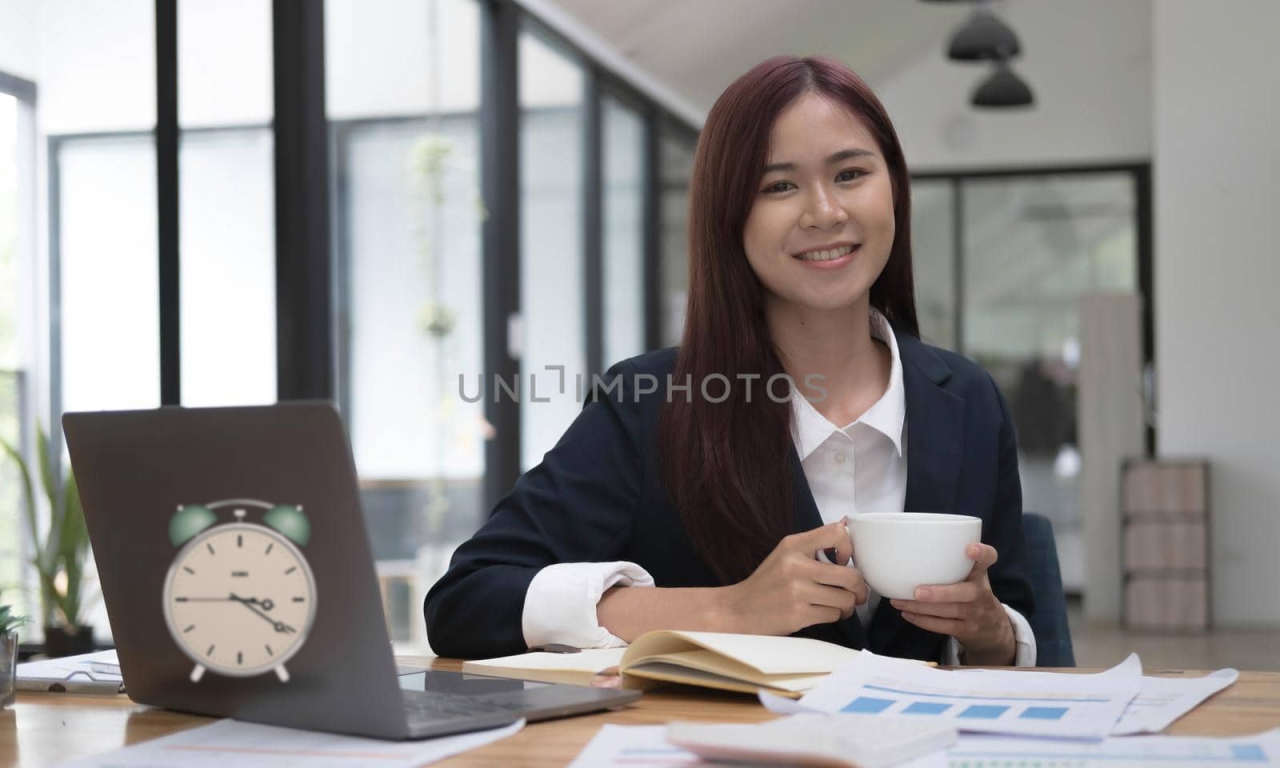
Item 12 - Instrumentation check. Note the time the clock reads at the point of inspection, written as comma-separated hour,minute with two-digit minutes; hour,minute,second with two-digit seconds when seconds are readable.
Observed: 3,20,45
